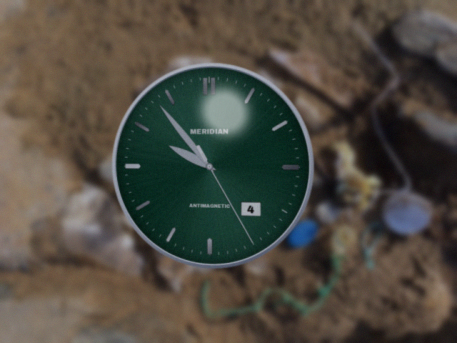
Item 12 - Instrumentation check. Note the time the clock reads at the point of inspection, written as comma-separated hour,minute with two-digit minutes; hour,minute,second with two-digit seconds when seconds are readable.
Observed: 9,53,25
